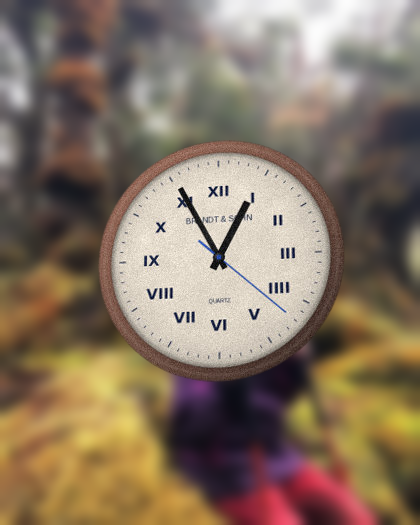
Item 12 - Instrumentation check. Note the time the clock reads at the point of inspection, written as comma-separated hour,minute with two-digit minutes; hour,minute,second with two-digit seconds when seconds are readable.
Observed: 12,55,22
